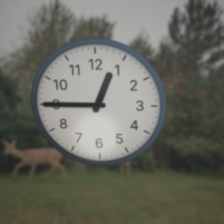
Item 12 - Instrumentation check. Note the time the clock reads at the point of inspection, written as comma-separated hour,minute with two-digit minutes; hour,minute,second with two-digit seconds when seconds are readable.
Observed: 12,45
